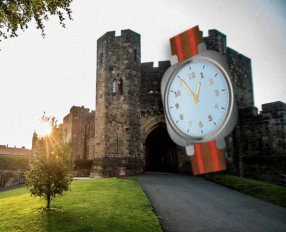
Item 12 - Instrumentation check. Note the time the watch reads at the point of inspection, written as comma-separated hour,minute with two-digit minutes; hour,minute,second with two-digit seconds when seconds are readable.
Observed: 12,55
